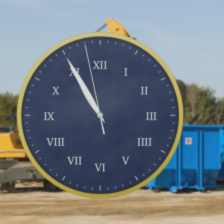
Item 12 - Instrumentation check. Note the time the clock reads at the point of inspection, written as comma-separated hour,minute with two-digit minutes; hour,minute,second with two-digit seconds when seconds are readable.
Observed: 10,54,58
